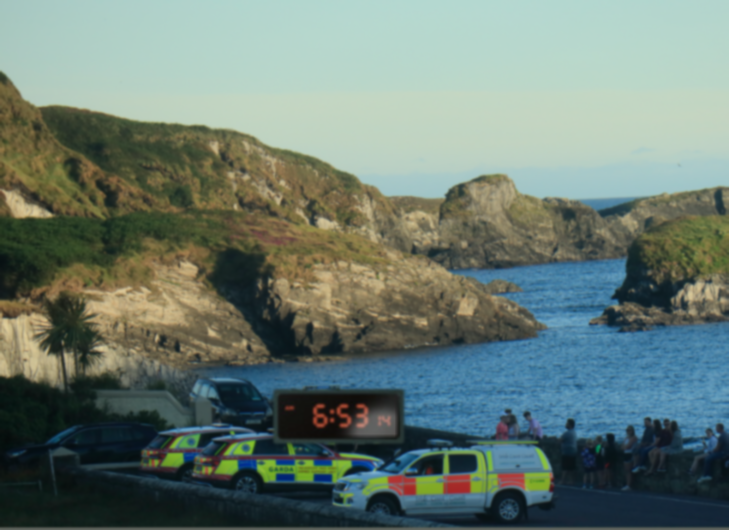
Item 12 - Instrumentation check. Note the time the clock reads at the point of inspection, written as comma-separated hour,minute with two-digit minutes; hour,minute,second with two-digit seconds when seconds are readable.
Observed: 6,53,14
